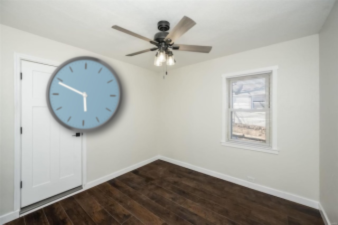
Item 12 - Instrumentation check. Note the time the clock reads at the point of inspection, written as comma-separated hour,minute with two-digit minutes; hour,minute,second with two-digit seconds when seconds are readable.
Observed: 5,49
